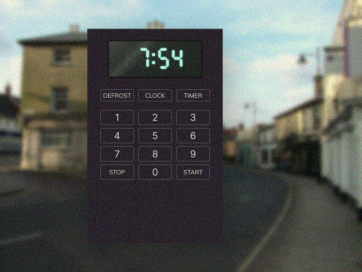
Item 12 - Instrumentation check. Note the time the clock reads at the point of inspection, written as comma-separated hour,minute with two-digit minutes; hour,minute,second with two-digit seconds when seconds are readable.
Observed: 7,54
